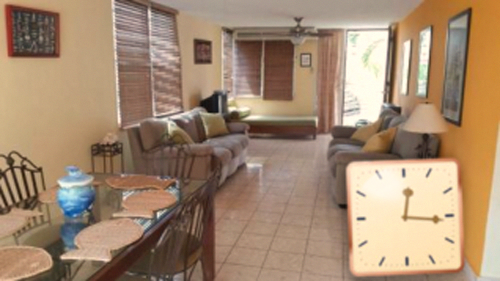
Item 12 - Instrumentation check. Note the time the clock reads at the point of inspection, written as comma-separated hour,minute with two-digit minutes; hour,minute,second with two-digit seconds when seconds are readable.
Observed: 12,16
